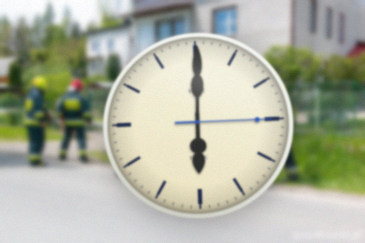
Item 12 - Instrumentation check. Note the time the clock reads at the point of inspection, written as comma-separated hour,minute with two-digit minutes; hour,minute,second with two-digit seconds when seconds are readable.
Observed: 6,00,15
